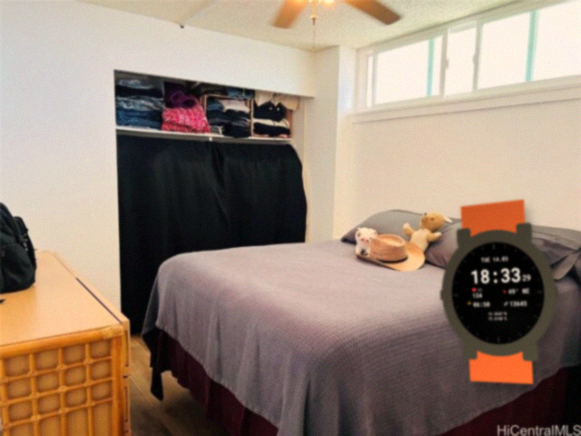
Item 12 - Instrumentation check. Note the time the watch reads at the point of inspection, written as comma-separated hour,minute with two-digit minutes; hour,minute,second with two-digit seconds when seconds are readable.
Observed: 18,33
